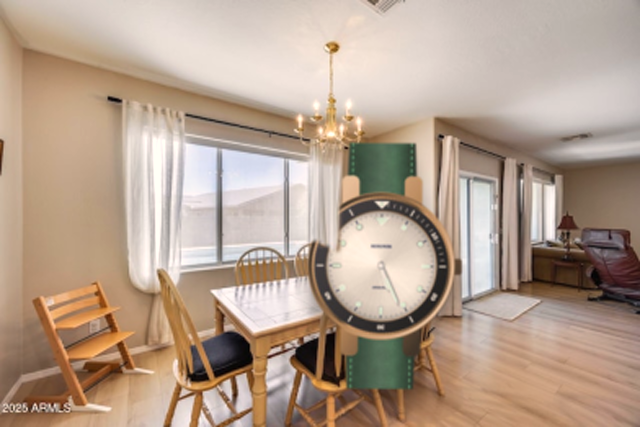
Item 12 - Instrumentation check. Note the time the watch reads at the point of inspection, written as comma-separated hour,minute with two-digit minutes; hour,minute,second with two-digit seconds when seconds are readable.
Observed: 5,26
